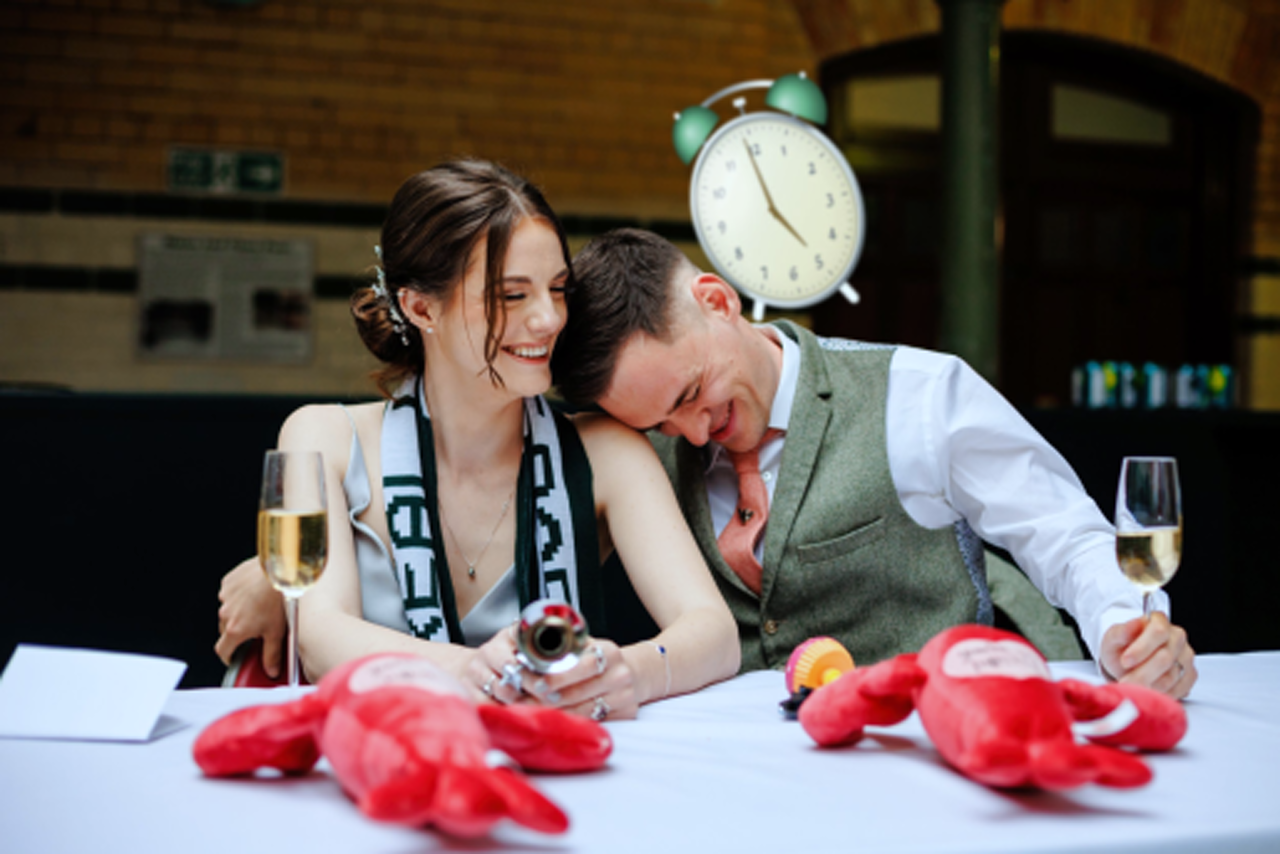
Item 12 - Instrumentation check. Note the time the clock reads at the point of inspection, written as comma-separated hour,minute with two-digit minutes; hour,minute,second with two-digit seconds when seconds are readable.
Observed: 4,59
